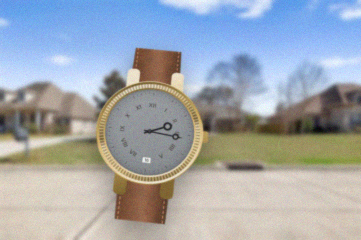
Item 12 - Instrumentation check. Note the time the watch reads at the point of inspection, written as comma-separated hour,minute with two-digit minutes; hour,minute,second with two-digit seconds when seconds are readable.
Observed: 2,16
